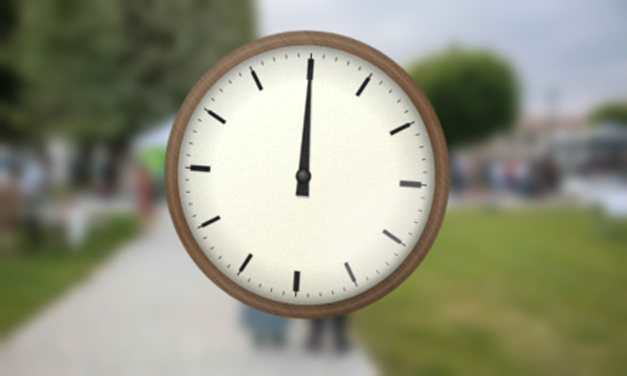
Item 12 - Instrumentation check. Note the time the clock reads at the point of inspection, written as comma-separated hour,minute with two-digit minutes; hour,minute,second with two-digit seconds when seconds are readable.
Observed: 12,00
